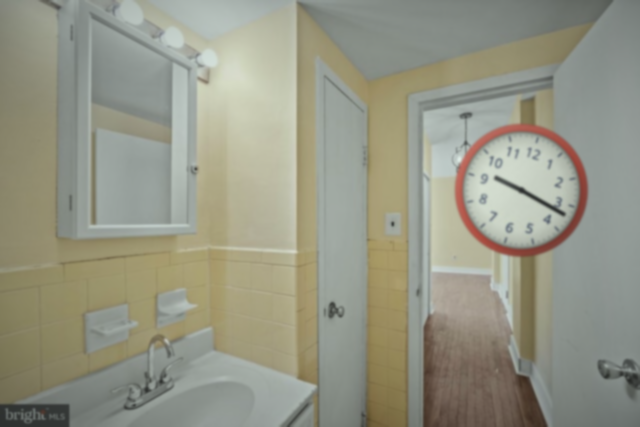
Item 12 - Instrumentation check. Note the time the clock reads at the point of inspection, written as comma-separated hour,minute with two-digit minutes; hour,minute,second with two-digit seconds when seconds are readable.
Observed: 9,17
